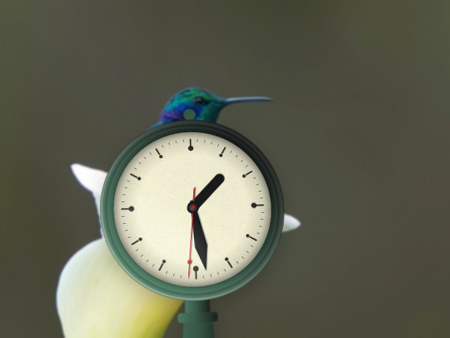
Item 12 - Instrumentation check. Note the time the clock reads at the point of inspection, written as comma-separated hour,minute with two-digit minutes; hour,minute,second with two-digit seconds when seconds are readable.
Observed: 1,28,31
